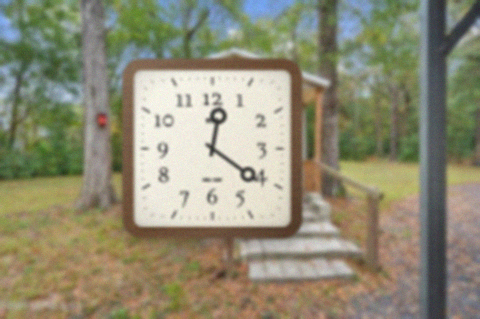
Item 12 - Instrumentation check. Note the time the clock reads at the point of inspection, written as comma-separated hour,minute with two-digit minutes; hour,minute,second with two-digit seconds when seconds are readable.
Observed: 12,21
